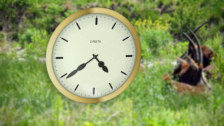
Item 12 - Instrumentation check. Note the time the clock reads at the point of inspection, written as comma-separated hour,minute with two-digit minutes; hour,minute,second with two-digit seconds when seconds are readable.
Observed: 4,39
